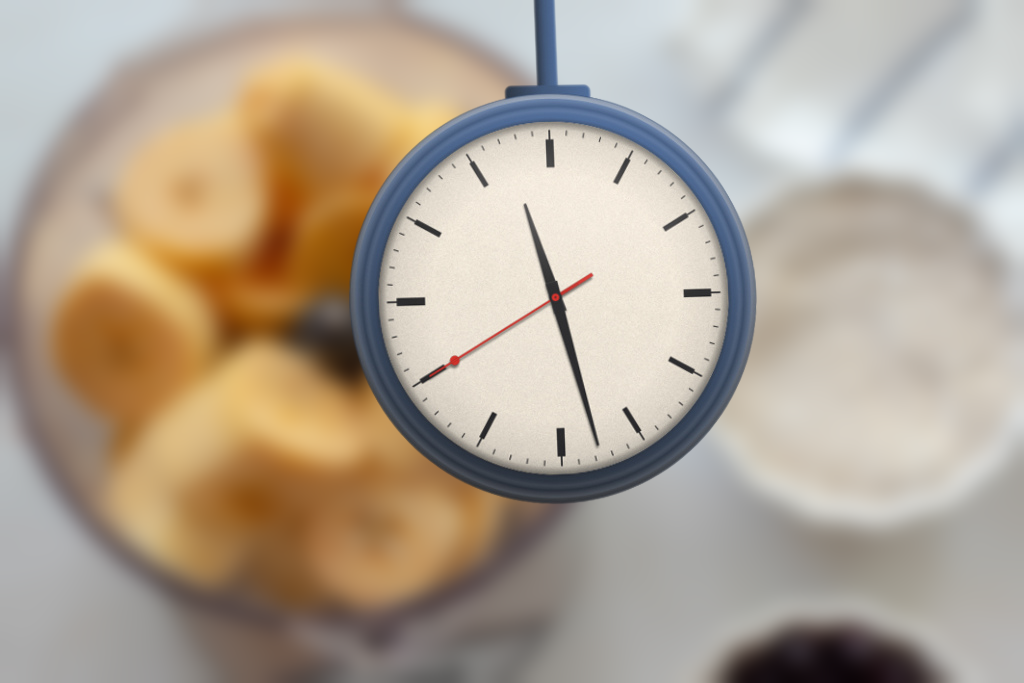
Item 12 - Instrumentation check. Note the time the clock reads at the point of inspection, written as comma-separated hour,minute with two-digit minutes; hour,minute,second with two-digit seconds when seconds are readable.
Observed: 11,27,40
